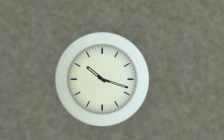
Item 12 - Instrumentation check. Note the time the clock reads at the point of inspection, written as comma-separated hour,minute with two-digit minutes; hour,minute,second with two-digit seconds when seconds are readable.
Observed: 10,18
